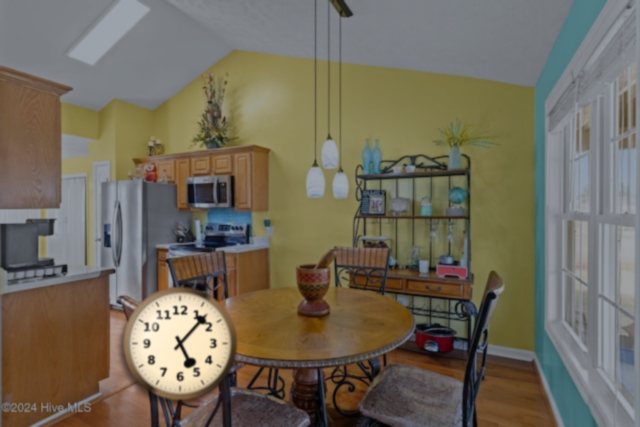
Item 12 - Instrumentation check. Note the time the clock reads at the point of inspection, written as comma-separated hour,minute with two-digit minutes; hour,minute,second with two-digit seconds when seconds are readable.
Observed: 5,07
